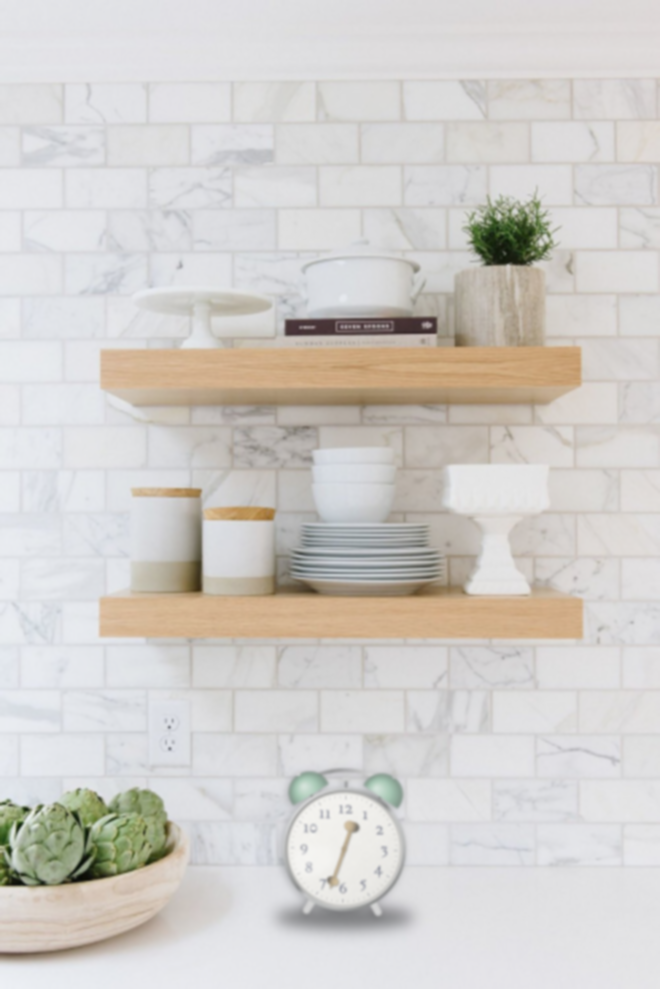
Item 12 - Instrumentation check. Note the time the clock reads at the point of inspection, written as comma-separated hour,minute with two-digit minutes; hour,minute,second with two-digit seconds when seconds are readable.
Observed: 12,33
